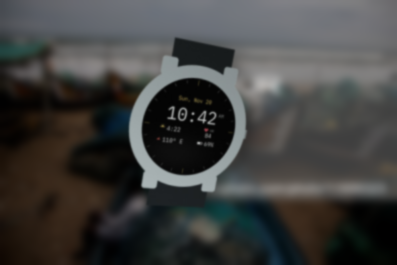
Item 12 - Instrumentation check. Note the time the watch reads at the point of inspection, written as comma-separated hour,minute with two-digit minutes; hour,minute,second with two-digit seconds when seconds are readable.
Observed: 10,42
